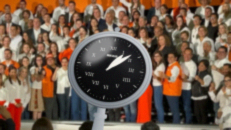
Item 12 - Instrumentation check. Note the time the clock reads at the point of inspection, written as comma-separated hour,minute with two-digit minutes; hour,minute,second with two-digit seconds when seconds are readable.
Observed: 1,08
